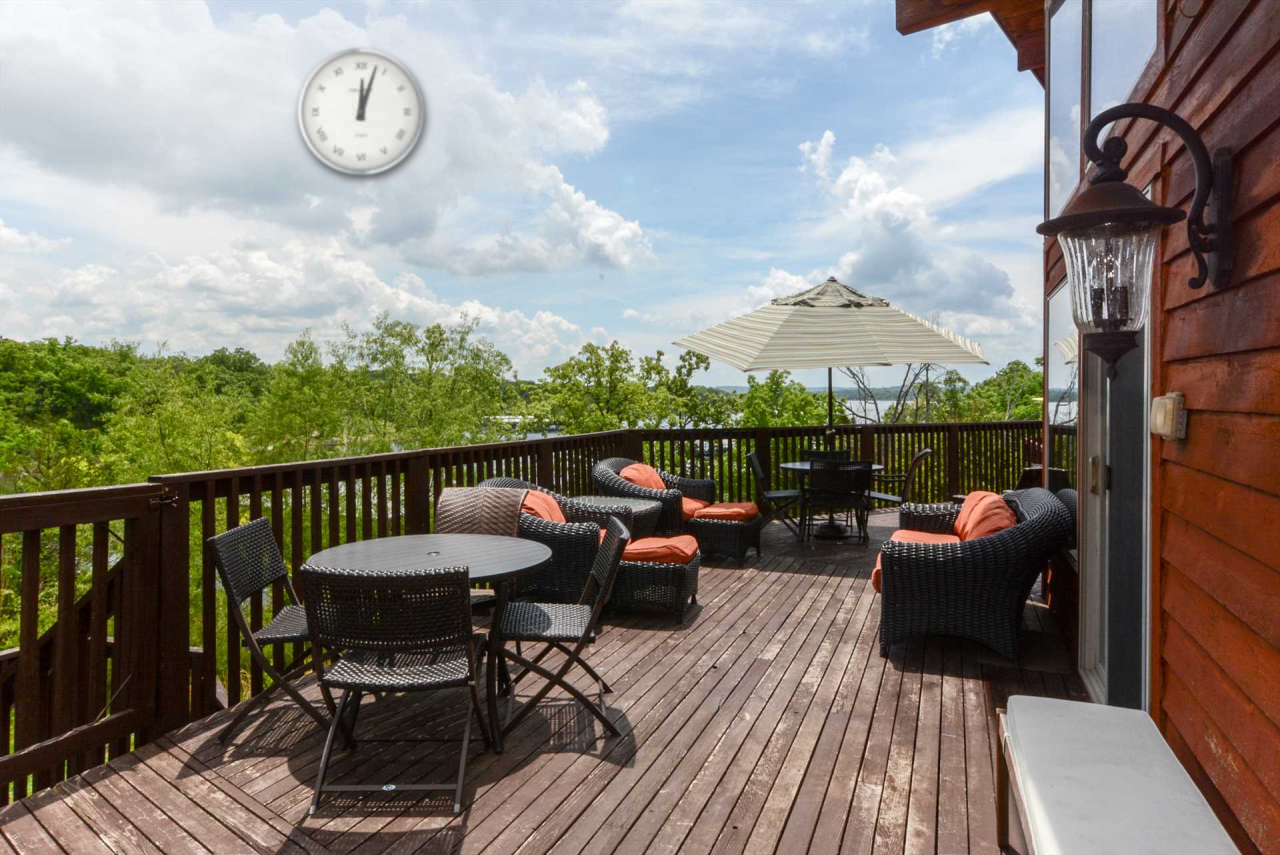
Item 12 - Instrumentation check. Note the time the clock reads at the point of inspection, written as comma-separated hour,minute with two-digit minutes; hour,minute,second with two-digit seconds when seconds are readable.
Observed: 12,03
